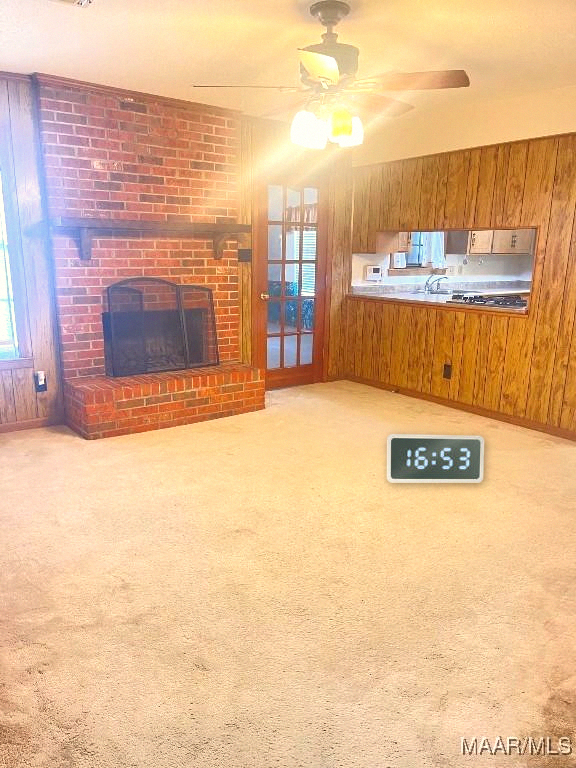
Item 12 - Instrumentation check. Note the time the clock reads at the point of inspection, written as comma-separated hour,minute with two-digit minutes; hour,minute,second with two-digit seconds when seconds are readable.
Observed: 16,53
